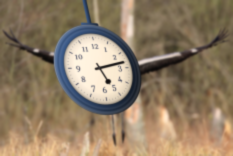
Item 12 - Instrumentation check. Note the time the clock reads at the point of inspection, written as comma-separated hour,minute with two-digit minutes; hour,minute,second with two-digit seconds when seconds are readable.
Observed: 5,13
